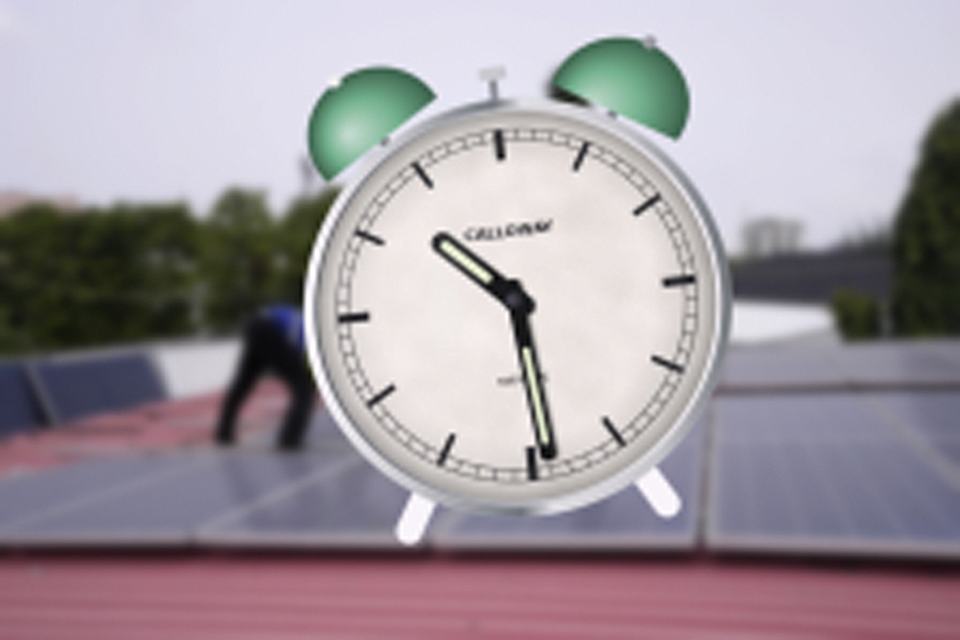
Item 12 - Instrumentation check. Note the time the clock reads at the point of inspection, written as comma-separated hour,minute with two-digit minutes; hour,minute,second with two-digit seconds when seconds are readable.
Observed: 10,29
